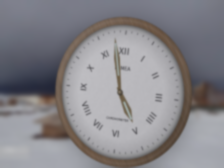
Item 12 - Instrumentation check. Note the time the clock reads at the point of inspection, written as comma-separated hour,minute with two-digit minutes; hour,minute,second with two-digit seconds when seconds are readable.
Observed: 4,58
